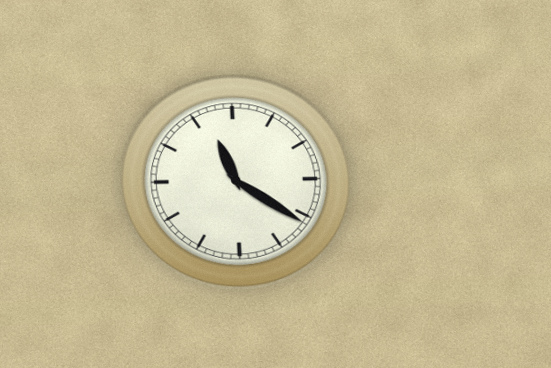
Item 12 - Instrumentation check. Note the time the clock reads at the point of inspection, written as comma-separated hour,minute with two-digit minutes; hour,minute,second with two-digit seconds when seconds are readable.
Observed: 11,21
